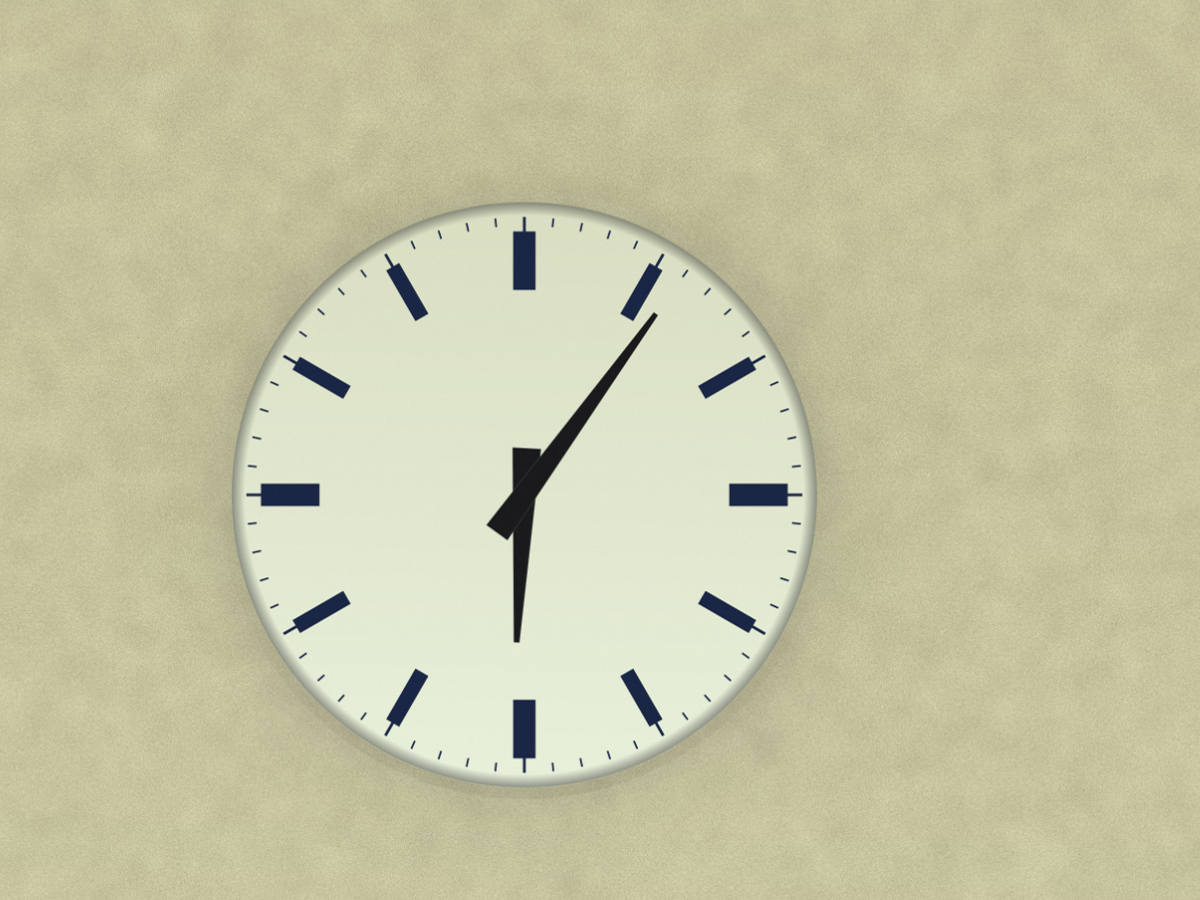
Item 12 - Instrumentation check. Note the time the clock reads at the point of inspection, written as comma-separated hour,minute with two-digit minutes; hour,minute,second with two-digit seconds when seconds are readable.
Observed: 6,06
